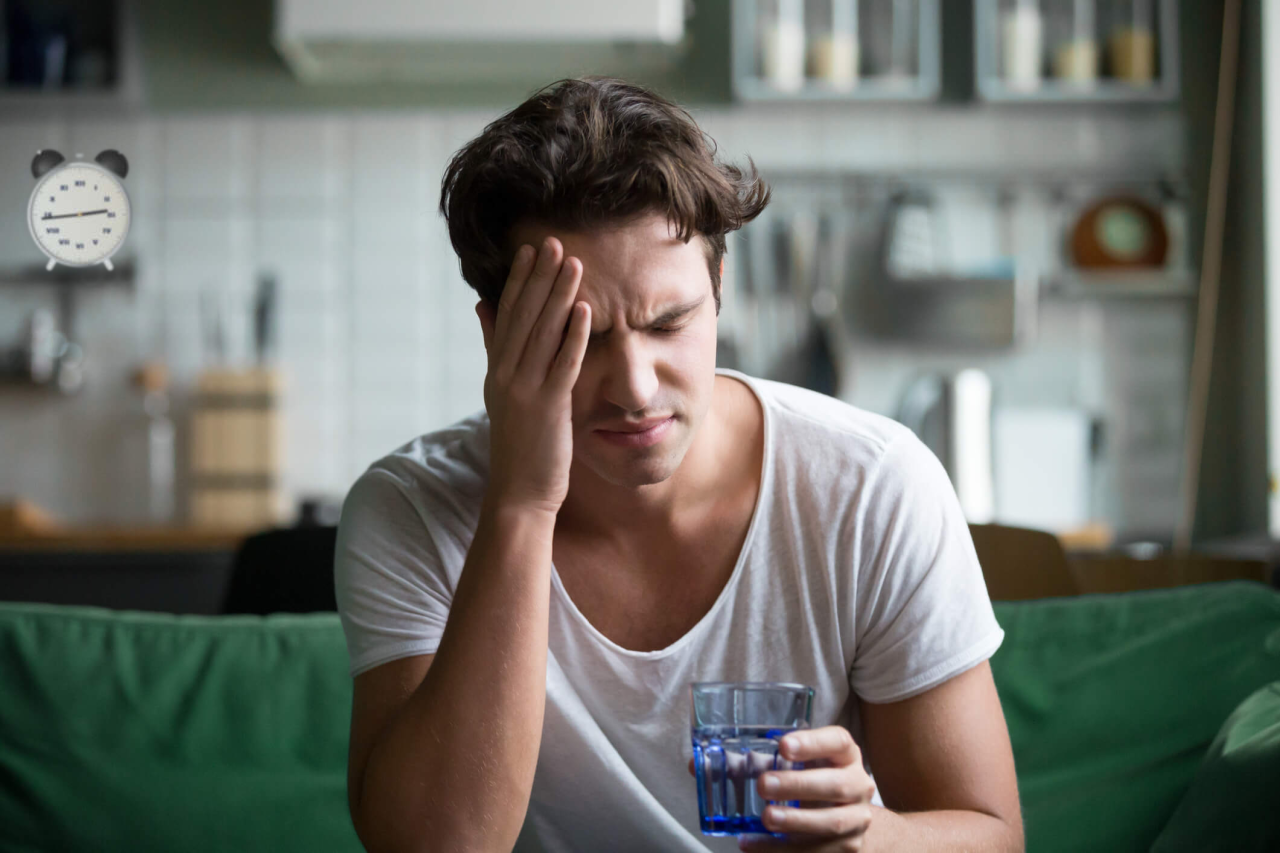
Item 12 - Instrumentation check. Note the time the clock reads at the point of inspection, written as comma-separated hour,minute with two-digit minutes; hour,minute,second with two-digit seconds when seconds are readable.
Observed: 2,44
